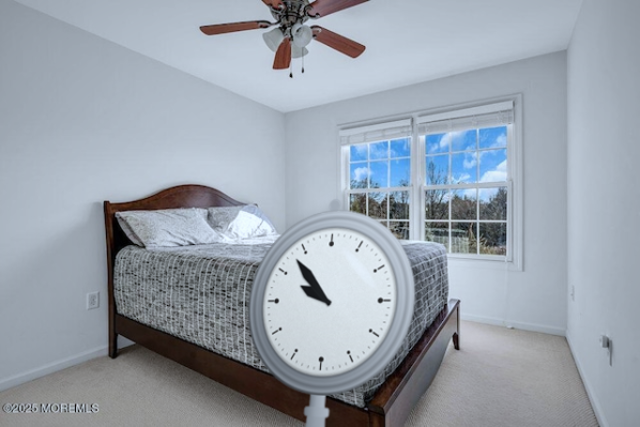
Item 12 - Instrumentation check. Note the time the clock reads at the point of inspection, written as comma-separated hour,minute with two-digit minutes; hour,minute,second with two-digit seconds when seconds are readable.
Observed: 9,53
